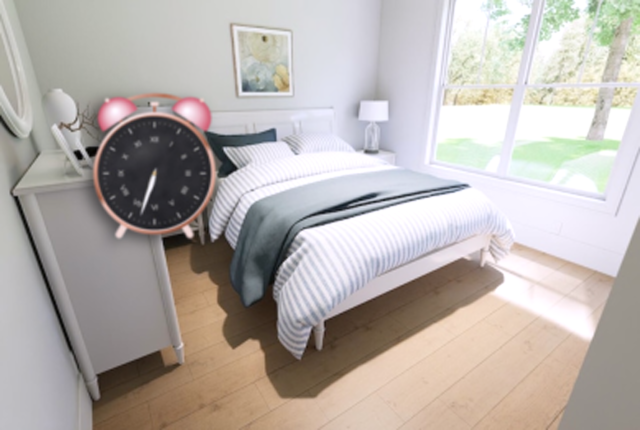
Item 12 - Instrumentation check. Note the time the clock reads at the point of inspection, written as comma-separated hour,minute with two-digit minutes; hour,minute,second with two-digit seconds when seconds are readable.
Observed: 6,33
